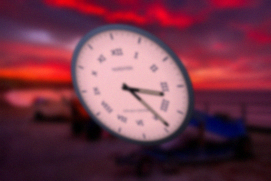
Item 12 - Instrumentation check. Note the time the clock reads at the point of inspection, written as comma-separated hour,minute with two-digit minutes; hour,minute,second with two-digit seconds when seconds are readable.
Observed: 3,24
